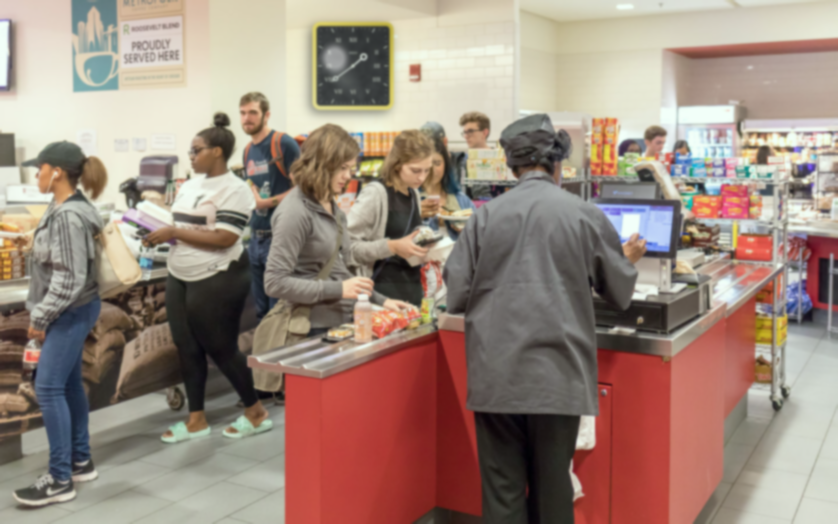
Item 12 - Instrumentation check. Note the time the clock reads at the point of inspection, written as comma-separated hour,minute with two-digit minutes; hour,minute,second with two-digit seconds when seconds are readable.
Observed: 1,39
